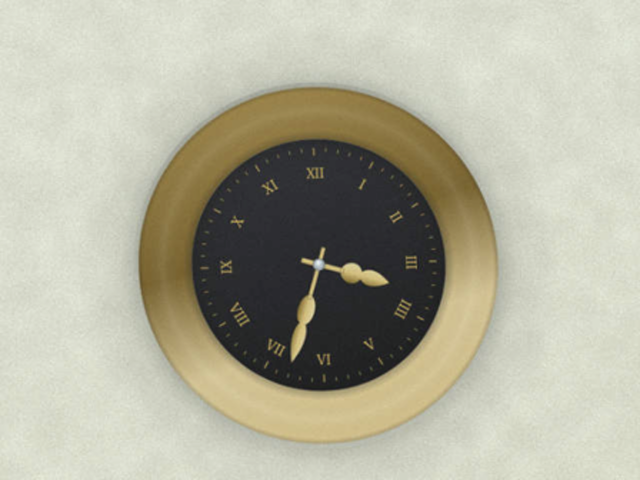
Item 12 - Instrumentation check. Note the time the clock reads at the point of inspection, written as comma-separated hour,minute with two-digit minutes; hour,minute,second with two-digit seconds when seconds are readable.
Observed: 3,33
